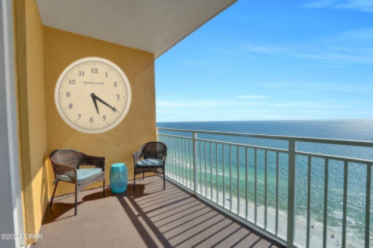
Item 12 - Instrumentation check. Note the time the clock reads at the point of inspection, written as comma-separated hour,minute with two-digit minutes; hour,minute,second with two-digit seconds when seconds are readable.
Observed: 5,20
